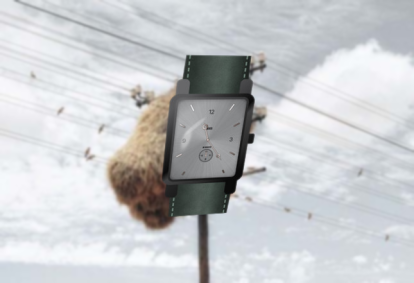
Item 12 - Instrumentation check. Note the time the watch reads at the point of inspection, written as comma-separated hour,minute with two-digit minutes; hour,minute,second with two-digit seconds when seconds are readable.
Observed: 11,24
